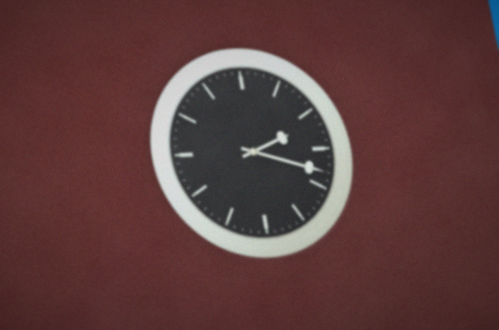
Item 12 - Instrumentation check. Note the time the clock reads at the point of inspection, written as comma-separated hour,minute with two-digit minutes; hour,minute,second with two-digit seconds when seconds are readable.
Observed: 2,18
